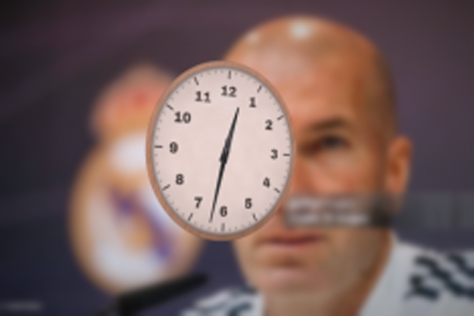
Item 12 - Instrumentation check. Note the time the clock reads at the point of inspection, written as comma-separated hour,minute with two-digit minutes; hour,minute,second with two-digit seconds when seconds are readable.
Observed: 12,32
